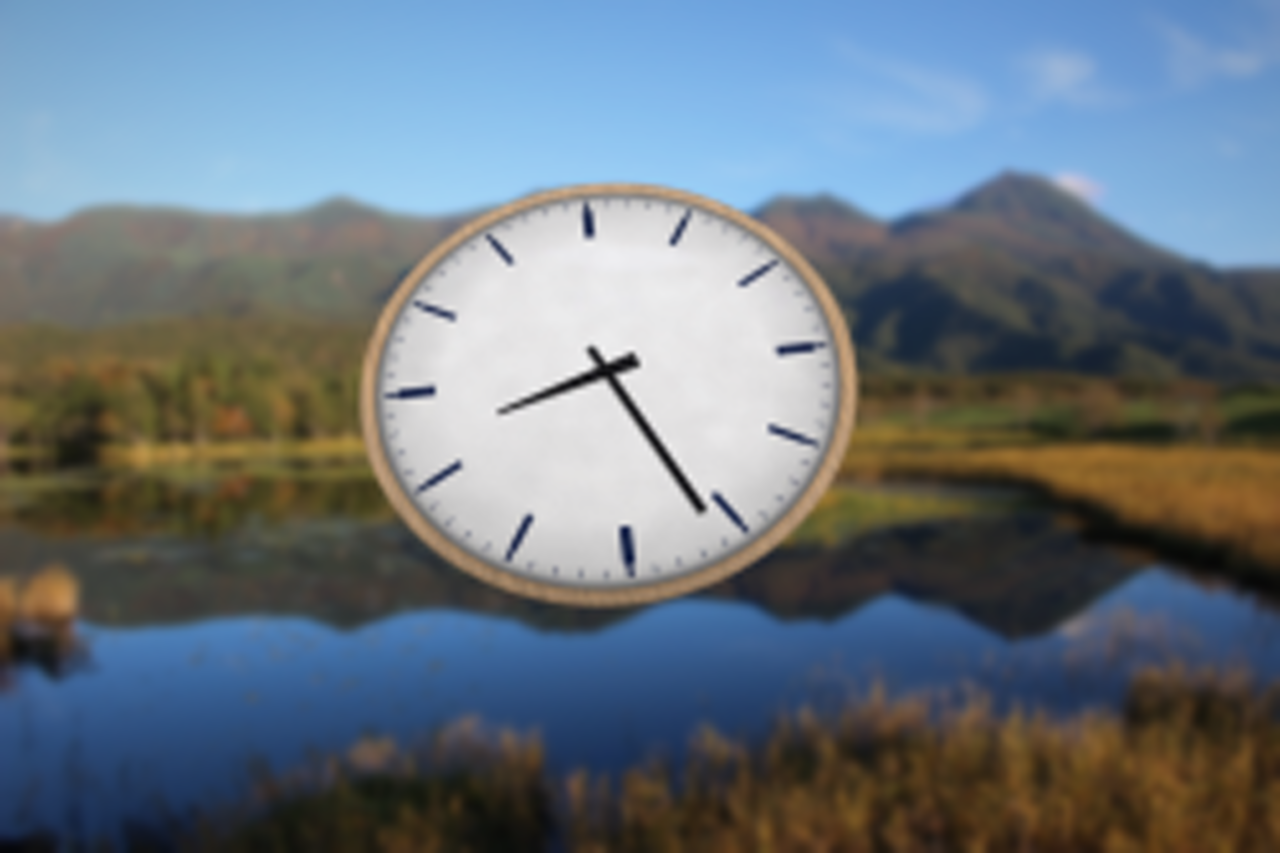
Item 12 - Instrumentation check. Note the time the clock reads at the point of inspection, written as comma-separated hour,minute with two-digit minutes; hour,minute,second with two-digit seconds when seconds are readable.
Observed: 8,26
